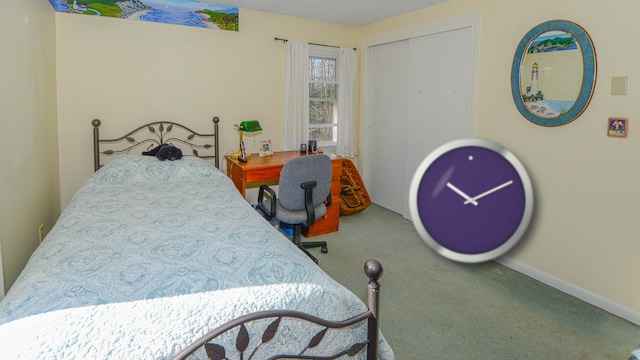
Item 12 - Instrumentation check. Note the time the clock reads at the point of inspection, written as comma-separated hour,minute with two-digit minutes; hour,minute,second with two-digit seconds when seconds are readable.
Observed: 10,11
